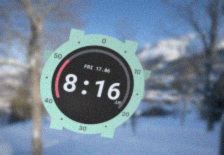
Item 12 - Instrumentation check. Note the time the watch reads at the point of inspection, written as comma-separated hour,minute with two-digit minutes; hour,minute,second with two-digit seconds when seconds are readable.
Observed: 8,16
